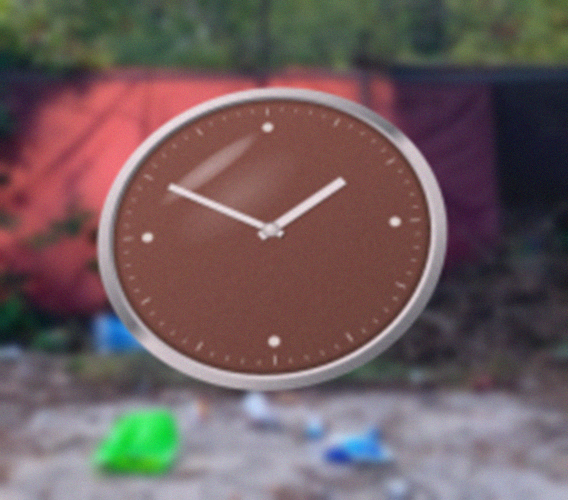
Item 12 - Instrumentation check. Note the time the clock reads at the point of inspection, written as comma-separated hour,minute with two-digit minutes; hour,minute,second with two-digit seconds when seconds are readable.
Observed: 1,50
